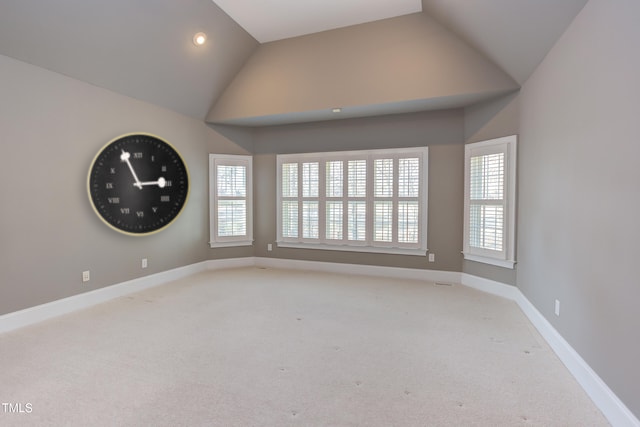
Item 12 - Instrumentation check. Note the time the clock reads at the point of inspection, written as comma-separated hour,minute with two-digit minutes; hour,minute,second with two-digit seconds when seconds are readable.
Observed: 2,56
